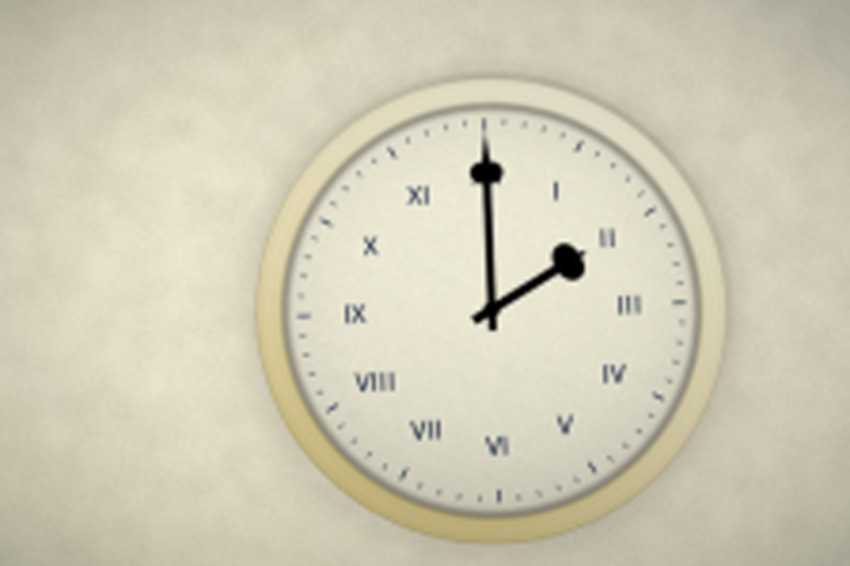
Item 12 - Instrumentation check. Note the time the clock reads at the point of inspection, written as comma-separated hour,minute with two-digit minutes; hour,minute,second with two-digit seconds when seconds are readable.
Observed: 2,00
